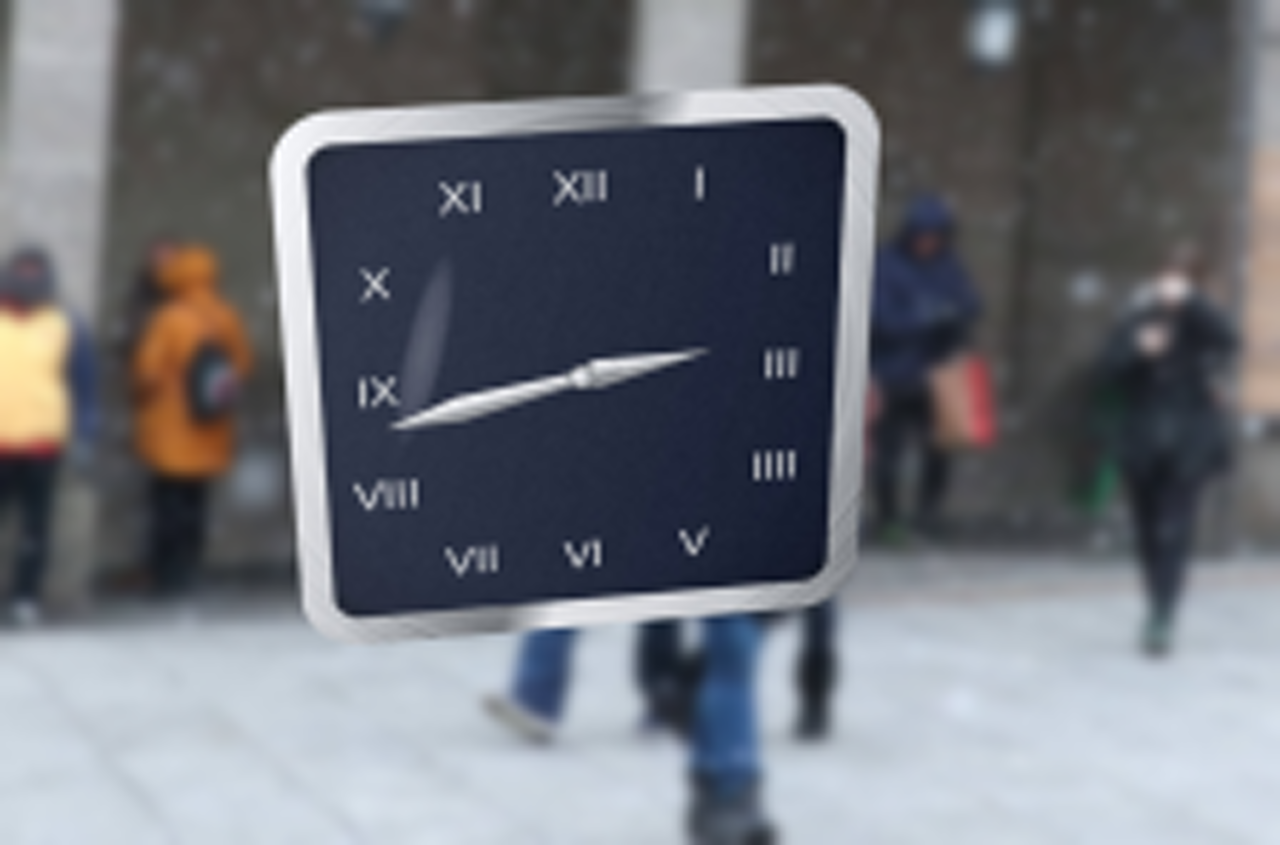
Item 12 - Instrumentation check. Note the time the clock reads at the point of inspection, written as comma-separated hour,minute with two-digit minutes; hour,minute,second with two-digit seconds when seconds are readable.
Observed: 2,43
